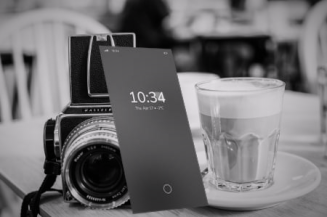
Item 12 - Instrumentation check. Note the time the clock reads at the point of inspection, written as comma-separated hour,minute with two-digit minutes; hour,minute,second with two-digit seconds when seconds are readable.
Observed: 10,34
